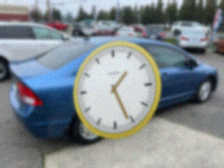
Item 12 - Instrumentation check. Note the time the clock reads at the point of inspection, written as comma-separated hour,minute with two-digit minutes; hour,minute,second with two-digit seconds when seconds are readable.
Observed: 1,26
